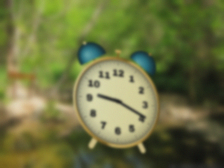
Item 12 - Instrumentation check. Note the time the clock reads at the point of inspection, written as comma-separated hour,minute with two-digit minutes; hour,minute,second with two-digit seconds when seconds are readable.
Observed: 9,19
